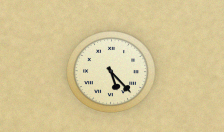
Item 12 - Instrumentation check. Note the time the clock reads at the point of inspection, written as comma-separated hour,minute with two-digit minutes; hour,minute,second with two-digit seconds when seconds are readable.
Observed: 5,23
